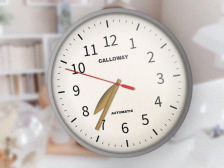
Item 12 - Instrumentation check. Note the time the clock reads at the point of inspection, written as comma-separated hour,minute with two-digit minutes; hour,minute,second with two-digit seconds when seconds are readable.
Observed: 7,35,49
